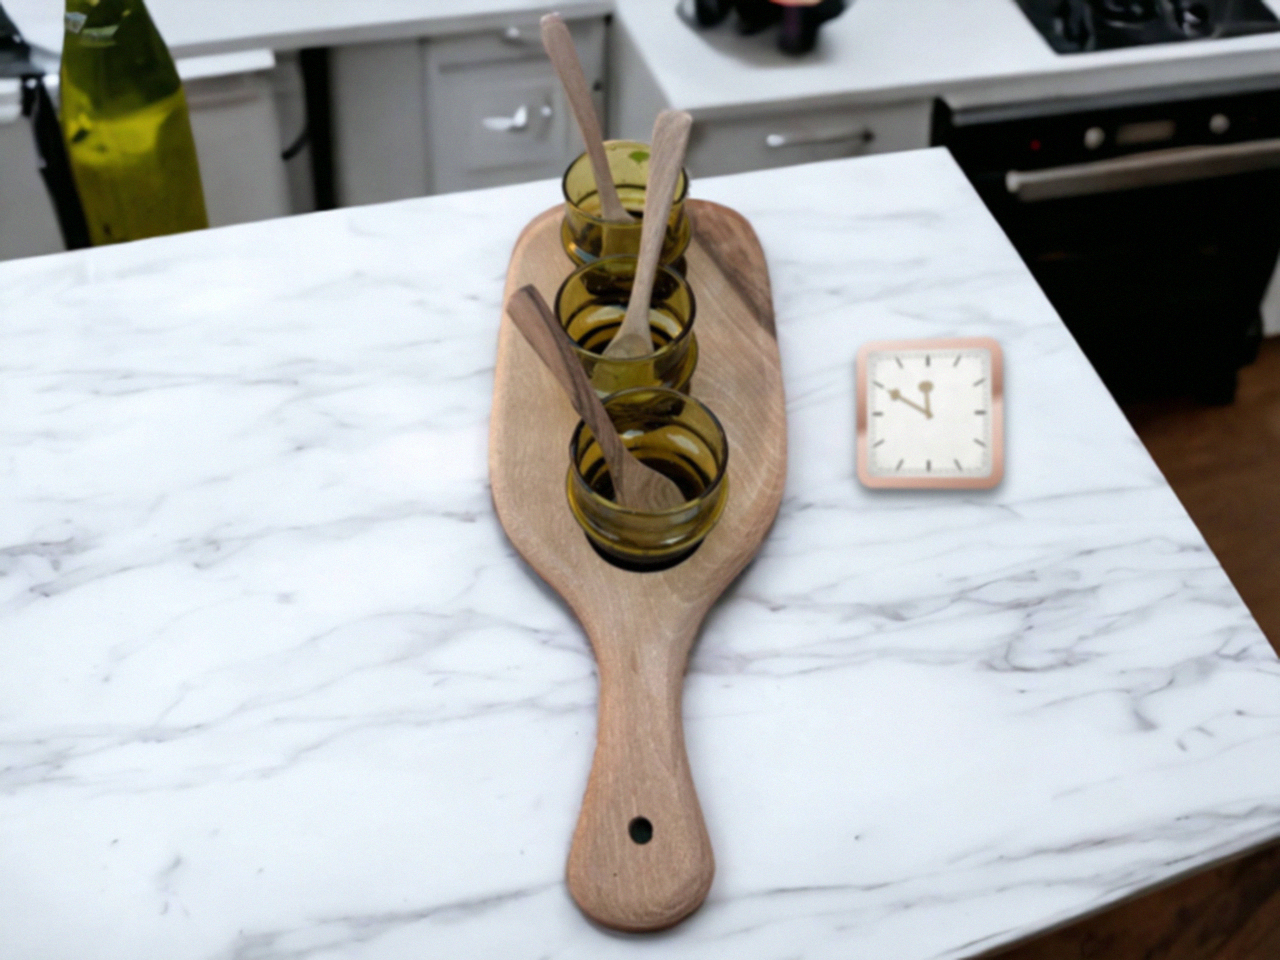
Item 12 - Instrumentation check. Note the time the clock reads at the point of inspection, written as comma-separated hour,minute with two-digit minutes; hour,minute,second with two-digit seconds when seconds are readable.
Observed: 11,50
